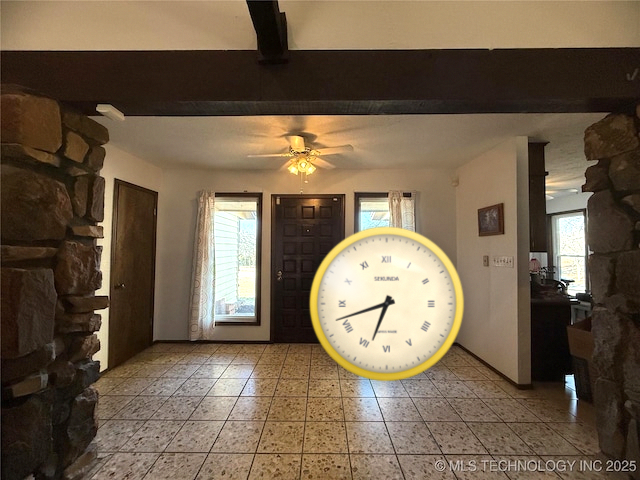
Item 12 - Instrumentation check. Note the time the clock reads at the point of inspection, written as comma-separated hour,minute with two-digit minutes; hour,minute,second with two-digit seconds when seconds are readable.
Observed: 6,42
